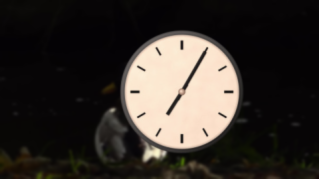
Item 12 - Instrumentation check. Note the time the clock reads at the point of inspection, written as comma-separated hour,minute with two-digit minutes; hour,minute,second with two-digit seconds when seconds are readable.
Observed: 7,05
